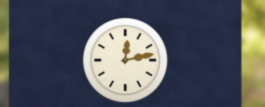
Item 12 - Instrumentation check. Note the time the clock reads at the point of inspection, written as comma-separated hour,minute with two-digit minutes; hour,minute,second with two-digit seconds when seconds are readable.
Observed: 12,13
